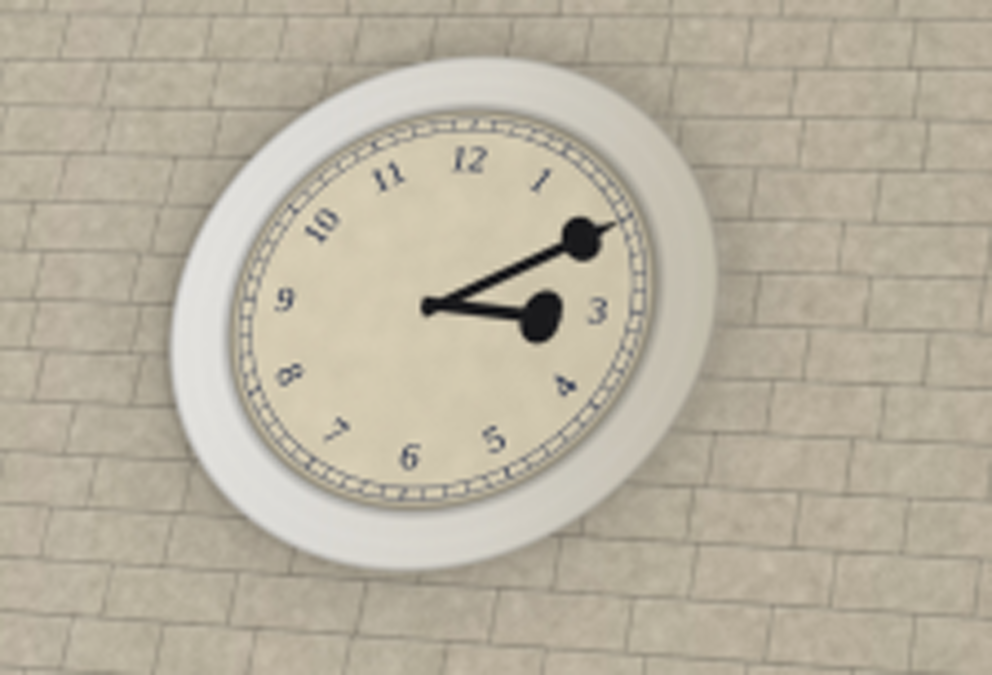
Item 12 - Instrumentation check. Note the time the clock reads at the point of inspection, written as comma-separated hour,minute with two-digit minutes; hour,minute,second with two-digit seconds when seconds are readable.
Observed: 3,10
